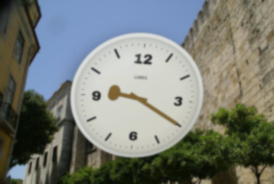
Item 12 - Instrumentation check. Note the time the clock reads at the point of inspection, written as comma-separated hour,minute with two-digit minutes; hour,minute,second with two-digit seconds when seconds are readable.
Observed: 9,20
